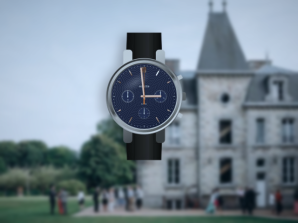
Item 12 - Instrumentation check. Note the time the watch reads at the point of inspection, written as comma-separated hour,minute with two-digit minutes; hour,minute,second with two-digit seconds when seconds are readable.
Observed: 2,59
